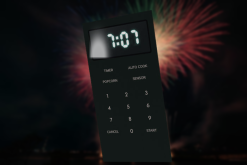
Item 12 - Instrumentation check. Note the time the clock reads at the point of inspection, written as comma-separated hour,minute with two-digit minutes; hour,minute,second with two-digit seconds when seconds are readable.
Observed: 7,07
